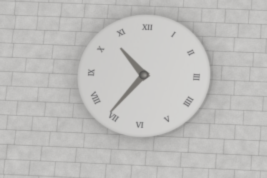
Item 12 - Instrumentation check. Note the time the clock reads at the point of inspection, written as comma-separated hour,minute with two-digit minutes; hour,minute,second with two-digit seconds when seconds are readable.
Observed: 10,36
